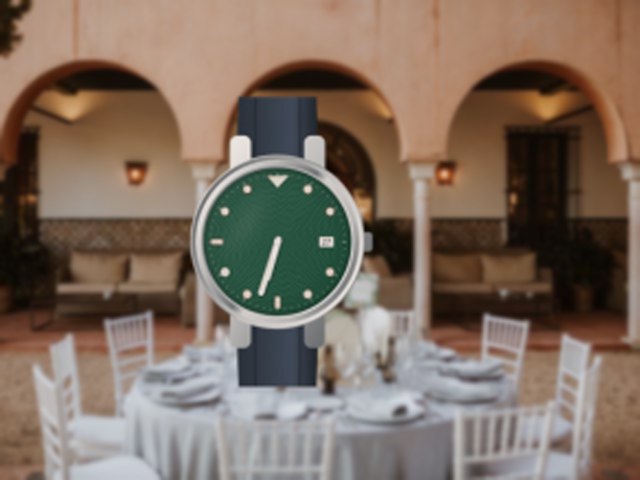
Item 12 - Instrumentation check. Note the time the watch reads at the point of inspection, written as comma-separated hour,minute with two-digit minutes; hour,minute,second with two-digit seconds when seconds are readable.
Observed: 6,33
